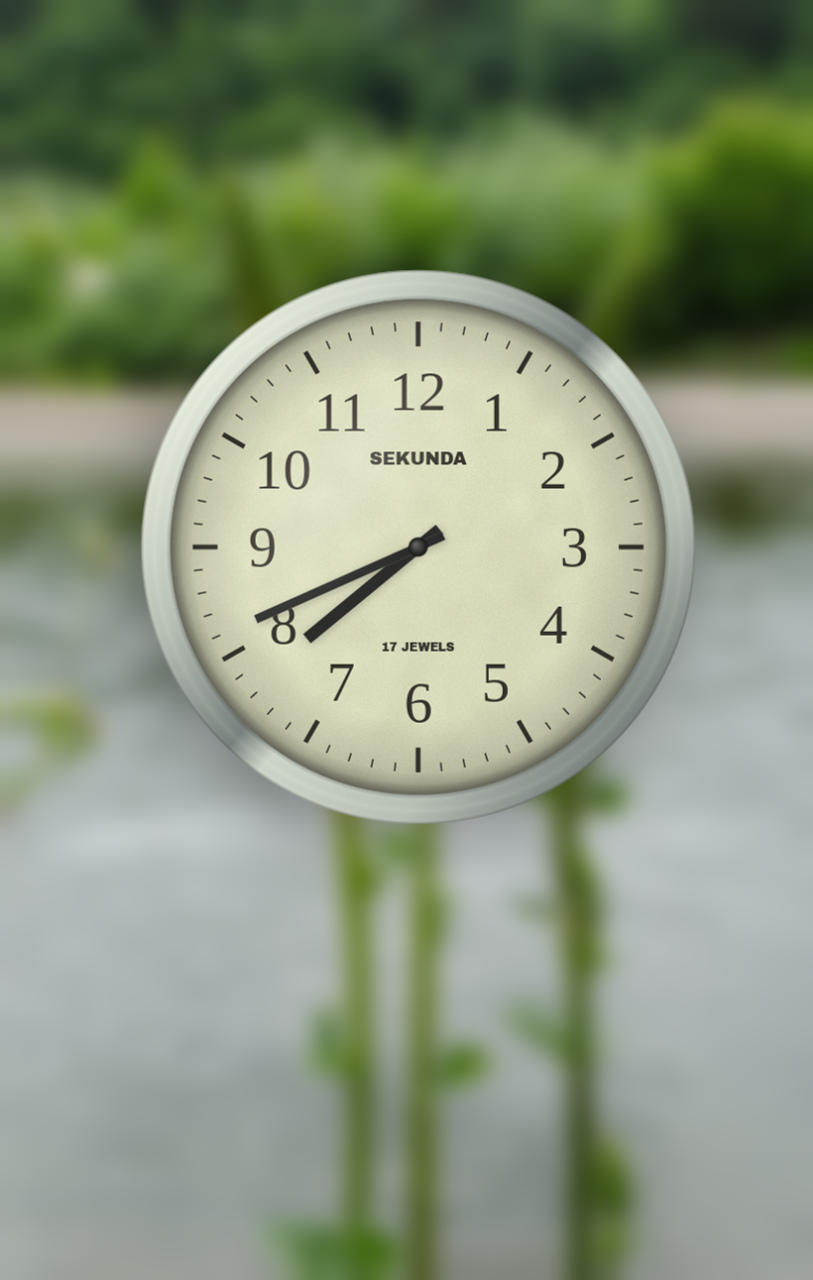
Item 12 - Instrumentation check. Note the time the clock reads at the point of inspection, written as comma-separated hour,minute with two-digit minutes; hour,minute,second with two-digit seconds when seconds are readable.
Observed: 7,41
